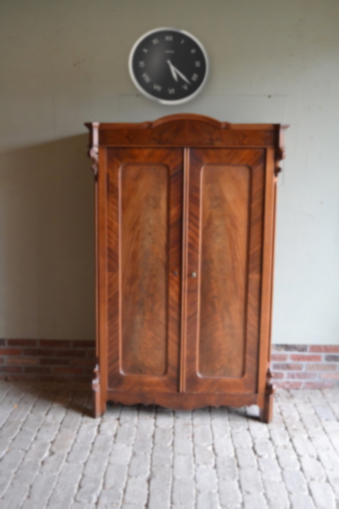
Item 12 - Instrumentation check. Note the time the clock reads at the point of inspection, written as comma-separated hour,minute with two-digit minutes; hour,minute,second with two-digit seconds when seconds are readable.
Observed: 5,23
